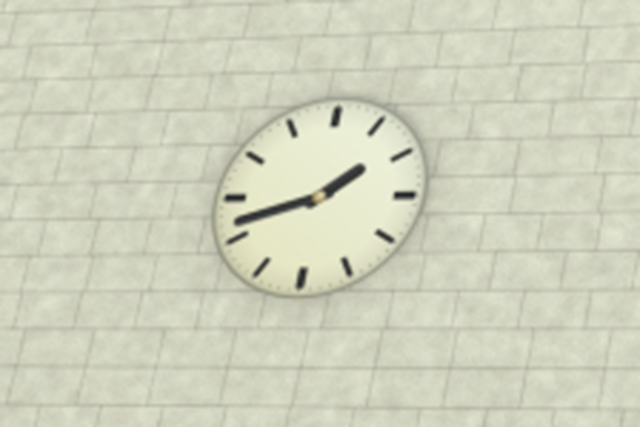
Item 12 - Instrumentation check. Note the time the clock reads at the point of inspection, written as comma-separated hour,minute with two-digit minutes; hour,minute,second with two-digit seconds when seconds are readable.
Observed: 1,42
